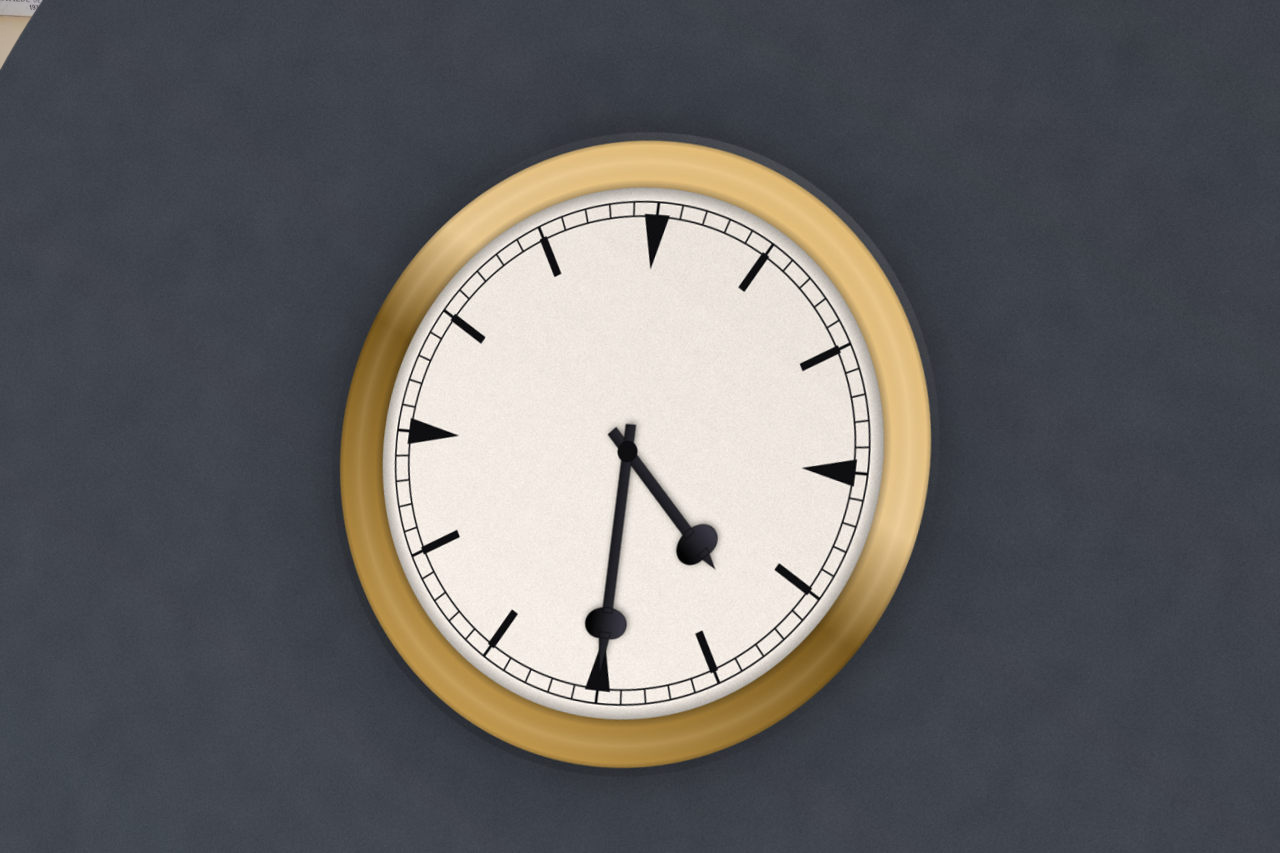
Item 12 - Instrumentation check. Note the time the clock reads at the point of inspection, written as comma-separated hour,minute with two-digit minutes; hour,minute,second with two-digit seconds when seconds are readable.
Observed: 4,30
